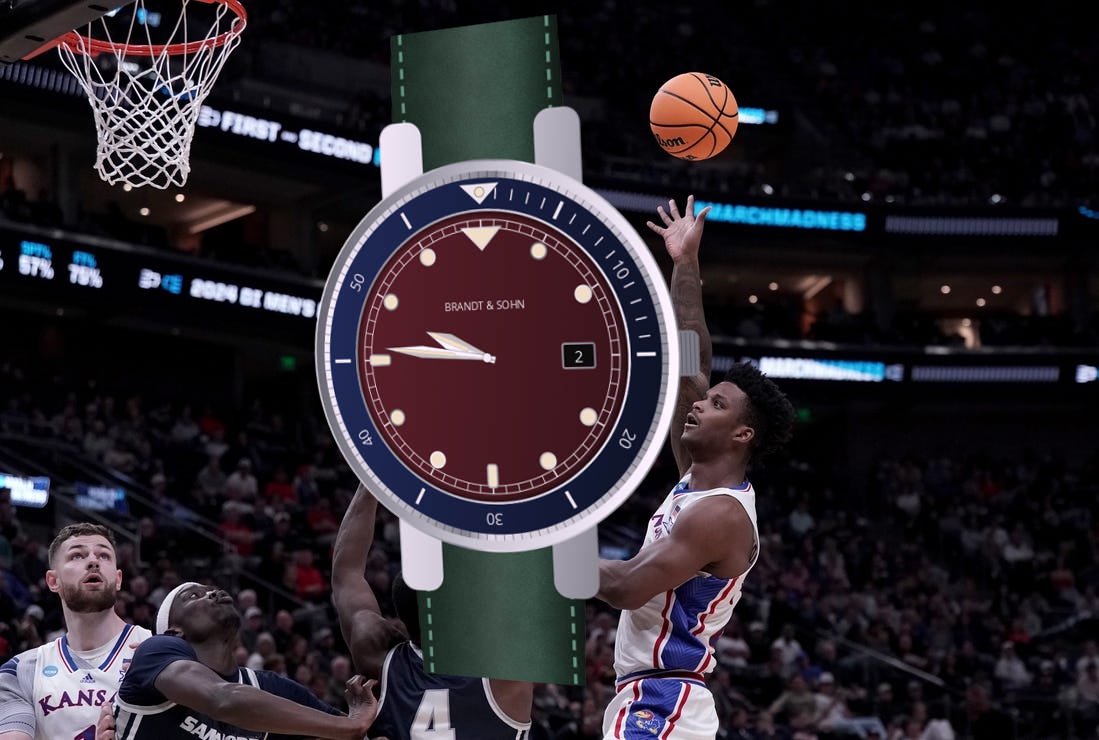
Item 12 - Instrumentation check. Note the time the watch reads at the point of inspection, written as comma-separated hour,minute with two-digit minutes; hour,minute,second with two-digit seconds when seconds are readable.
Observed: 9,46
